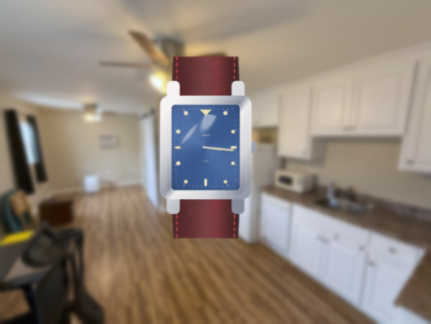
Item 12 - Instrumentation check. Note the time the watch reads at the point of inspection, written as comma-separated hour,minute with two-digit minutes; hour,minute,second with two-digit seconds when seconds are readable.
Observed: 3,16
